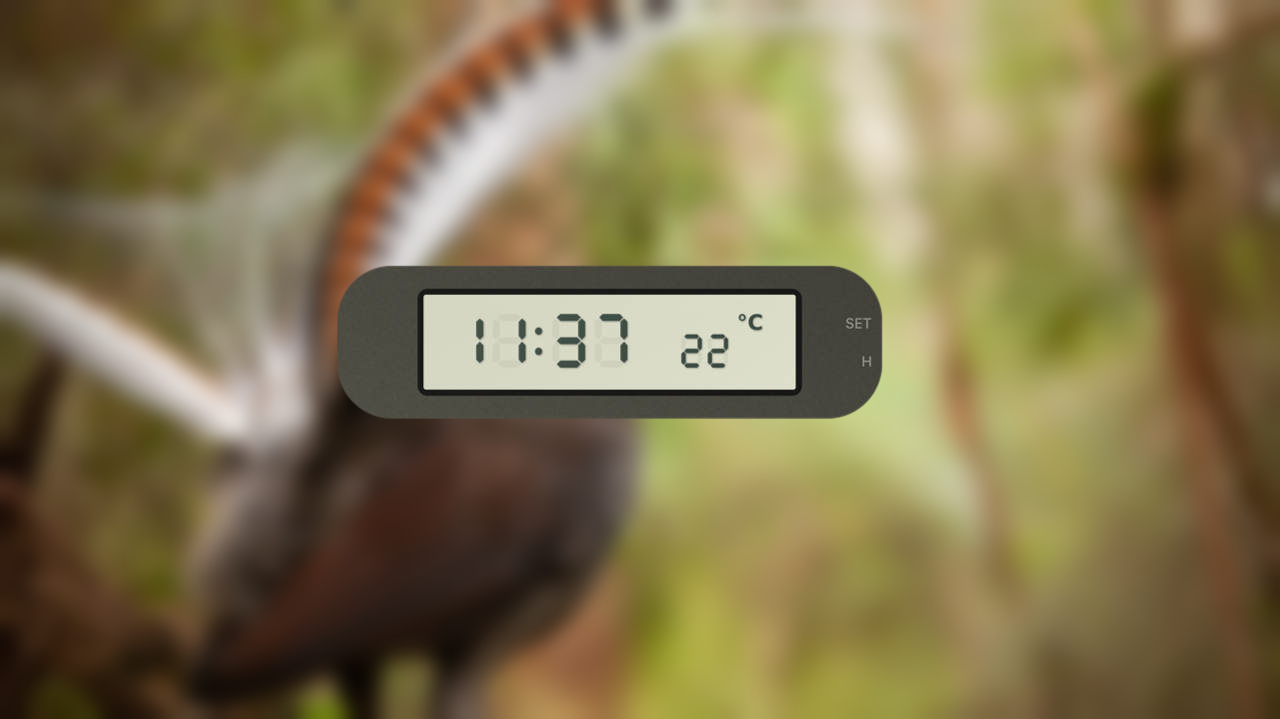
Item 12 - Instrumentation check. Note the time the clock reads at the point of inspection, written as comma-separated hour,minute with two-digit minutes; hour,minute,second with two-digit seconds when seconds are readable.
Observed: 11,37
